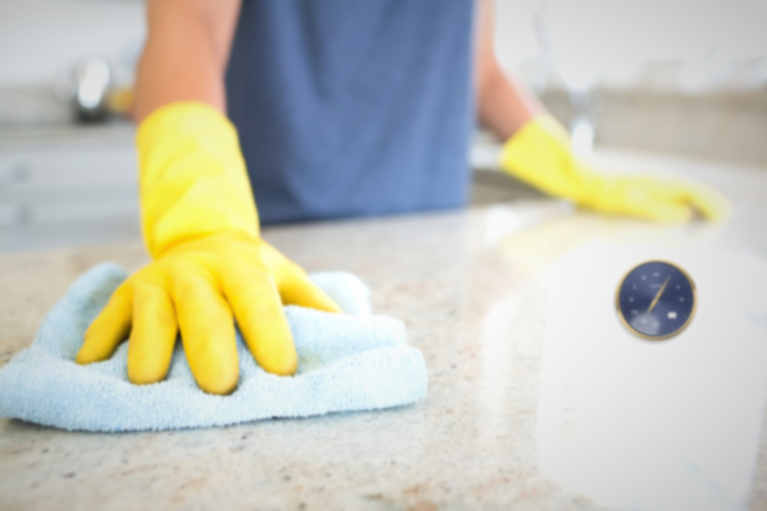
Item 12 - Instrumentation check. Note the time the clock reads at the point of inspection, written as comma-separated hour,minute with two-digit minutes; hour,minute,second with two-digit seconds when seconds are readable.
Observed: 7,05
